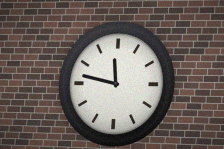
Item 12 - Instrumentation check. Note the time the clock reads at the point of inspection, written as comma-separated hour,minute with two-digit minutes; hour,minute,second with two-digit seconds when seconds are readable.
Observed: 11,47
